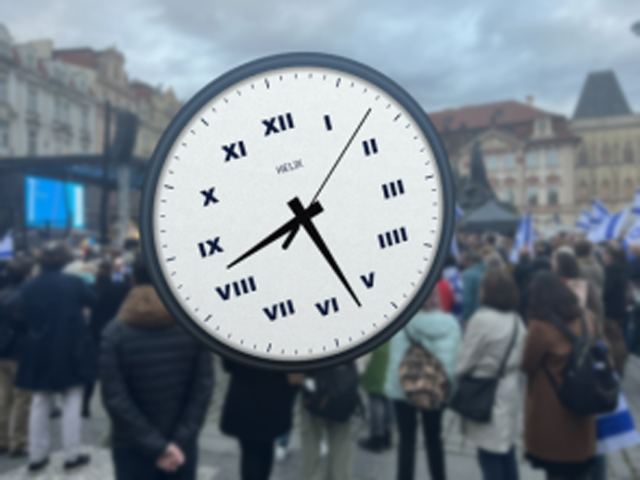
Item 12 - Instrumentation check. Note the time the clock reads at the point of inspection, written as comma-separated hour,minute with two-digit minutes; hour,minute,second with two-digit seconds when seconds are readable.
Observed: 8,27,08
